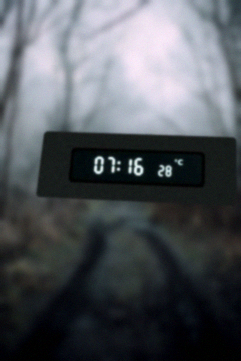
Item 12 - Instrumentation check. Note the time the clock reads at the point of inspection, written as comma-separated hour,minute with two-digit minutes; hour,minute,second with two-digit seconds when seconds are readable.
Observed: 7,16
